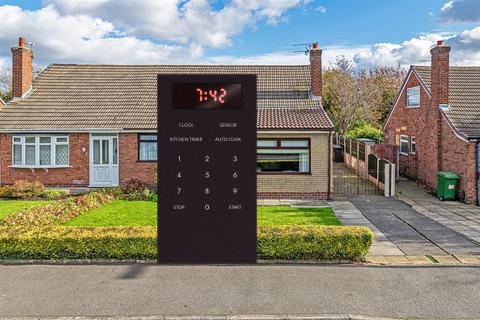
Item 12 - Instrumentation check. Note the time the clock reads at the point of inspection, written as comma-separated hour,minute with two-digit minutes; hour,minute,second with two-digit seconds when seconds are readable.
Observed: 7,42
